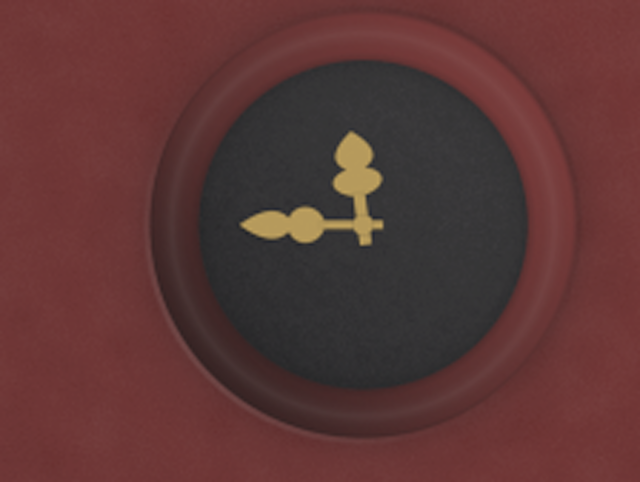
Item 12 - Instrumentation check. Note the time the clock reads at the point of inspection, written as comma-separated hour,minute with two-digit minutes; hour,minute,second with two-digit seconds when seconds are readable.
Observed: 11,45
